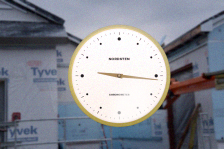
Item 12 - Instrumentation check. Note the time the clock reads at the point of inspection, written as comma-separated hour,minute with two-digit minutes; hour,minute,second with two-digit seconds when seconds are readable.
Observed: 9,16
